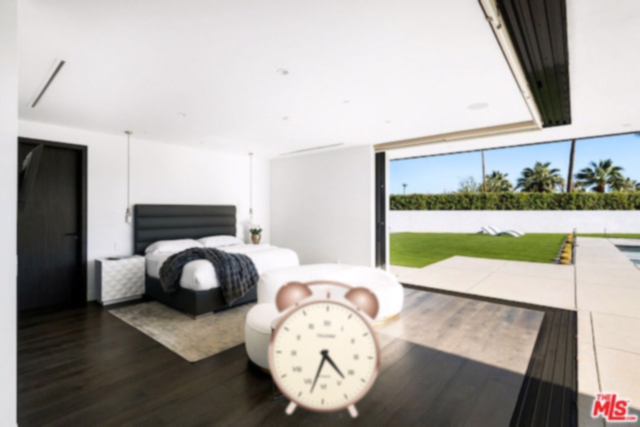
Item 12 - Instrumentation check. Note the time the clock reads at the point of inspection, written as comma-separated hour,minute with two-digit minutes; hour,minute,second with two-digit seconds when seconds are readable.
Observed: 4,33
